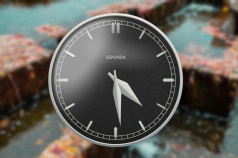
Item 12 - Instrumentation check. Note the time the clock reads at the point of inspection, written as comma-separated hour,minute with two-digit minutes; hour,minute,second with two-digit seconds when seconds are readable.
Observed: 4,29
